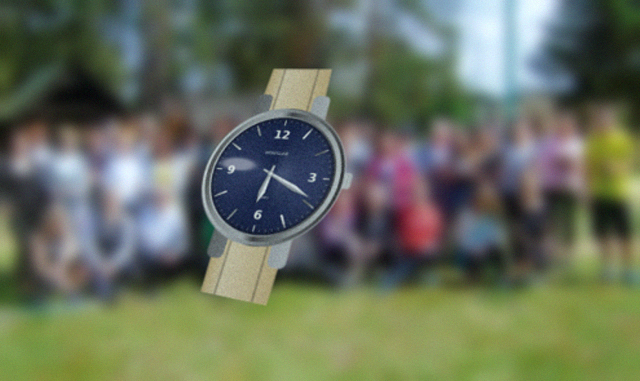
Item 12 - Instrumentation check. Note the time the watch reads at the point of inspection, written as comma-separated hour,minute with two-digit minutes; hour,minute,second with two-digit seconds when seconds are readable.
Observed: 6,19
